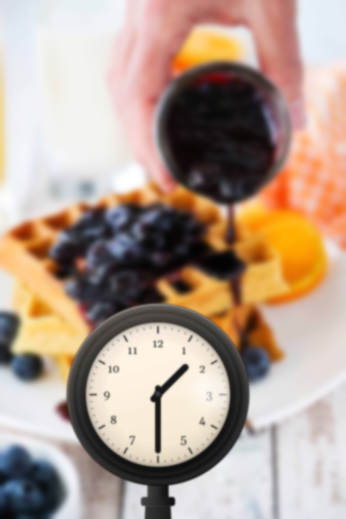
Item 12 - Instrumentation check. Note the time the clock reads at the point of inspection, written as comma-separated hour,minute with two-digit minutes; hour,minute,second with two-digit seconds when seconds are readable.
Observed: 1,30
